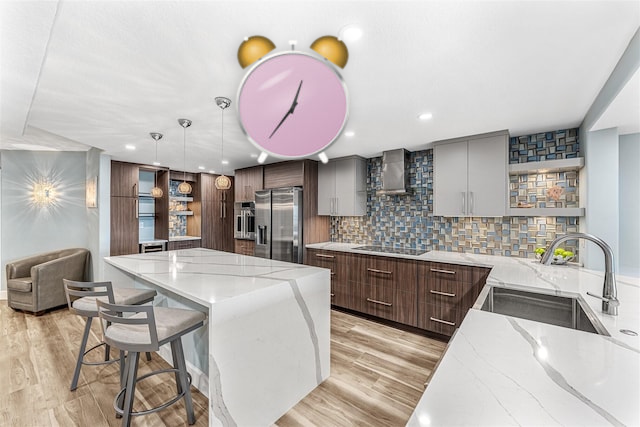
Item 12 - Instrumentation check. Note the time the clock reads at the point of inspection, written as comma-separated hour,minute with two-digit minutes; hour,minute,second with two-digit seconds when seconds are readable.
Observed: 12,36
